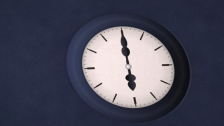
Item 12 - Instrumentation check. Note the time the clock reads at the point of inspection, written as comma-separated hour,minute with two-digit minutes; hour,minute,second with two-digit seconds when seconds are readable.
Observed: 6,00
